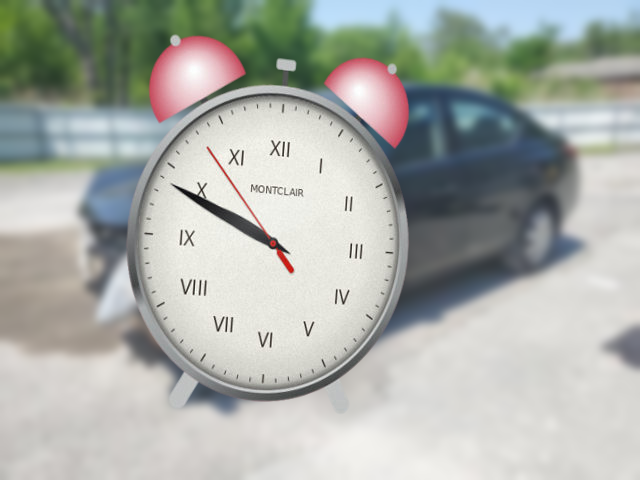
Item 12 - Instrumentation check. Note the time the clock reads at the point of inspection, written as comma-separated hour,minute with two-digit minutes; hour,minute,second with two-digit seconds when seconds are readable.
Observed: 9,48,53
